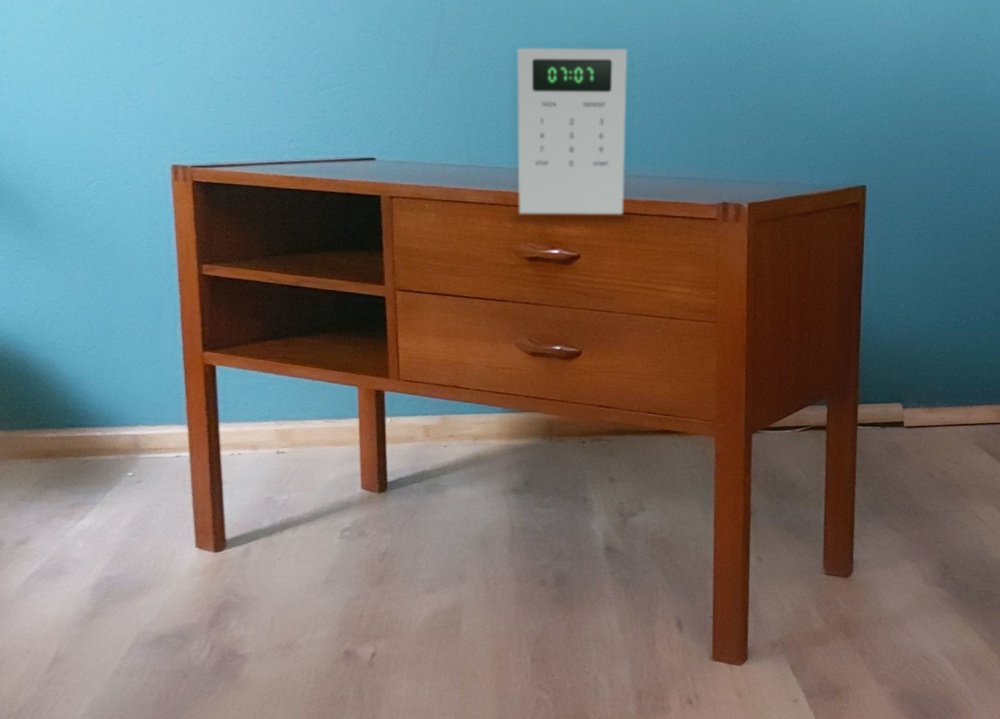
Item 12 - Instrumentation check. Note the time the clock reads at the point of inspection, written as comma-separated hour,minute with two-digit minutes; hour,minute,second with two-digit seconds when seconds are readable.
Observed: 7,07
